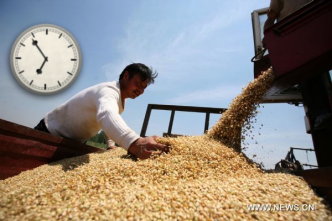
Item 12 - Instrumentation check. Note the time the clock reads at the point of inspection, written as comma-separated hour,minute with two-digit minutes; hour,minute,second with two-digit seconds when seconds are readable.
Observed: 6,54
